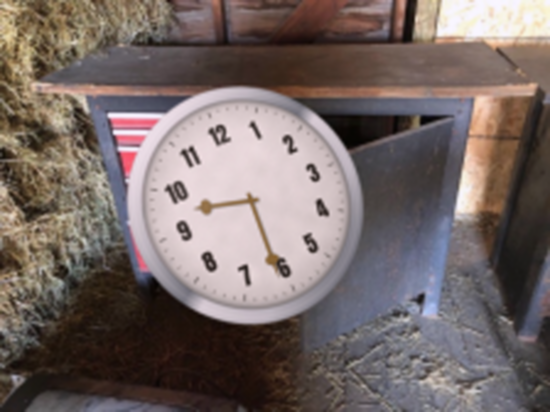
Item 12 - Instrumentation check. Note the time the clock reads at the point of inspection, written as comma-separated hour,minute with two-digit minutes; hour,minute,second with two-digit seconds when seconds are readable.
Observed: 9,31
